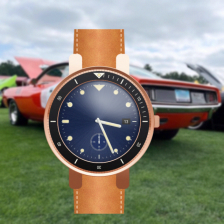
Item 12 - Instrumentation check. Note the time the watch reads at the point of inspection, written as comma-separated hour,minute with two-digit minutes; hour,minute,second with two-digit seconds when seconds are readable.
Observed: 3,26
